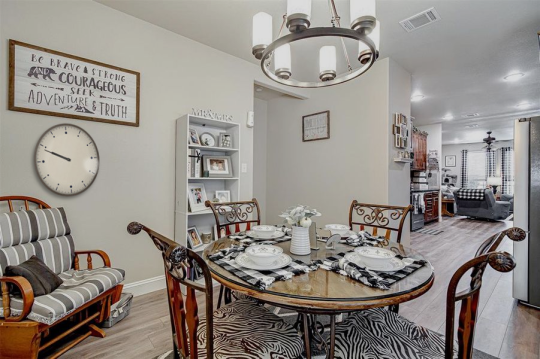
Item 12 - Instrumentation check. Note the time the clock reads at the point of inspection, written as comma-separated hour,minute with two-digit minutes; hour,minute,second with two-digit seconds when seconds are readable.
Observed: 9,49
